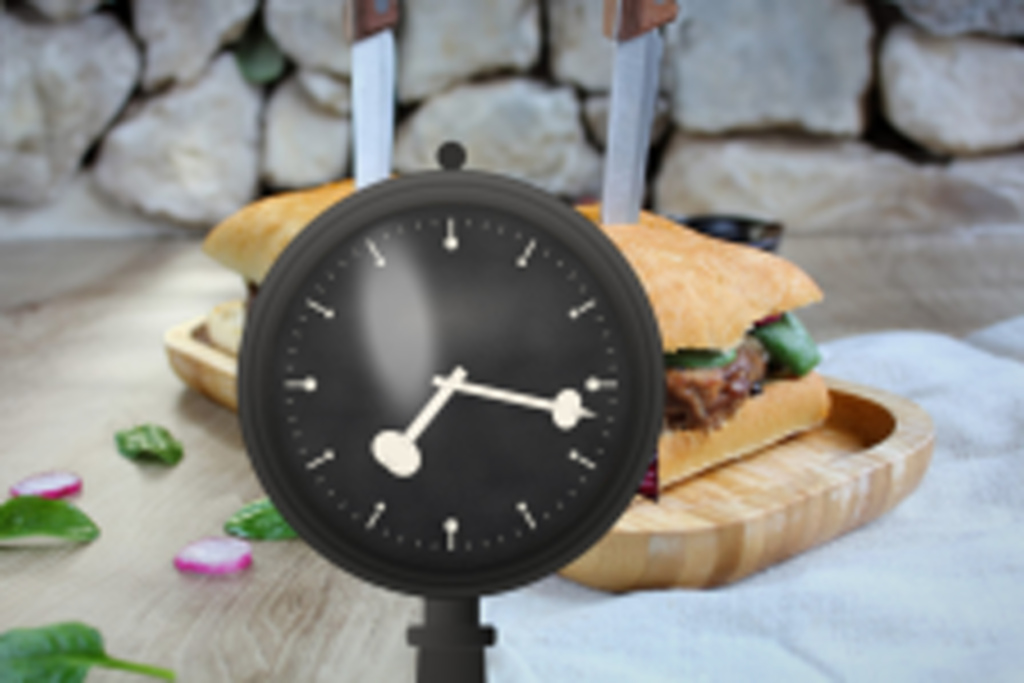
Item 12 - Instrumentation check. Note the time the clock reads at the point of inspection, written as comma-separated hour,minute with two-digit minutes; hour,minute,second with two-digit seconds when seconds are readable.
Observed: 7,17
